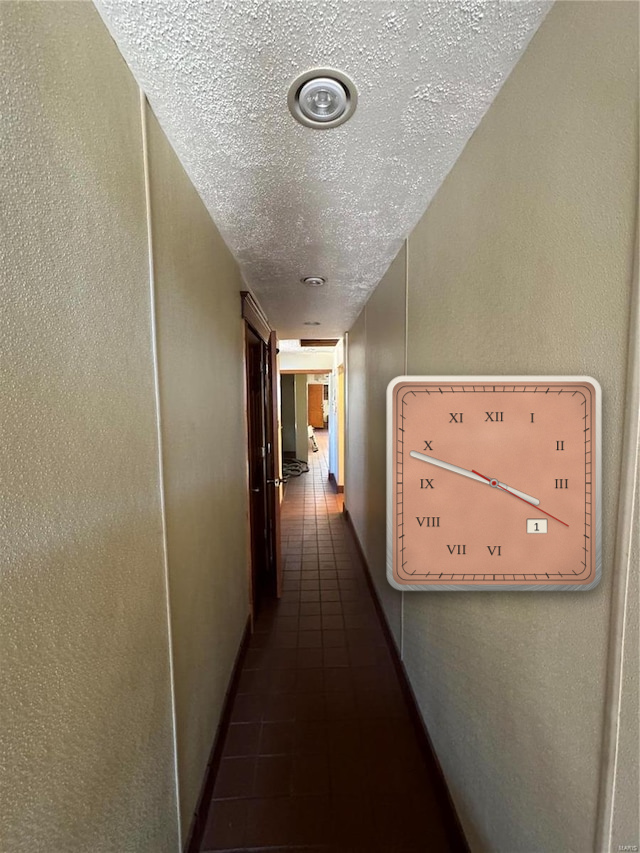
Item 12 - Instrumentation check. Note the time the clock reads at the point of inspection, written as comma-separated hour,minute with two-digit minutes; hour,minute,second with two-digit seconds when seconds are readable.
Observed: 3,48,20
